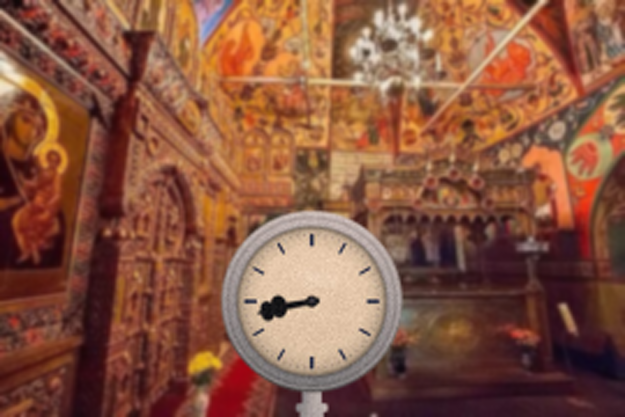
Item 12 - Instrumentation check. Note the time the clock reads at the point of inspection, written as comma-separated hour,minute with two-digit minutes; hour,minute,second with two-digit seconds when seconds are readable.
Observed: 8,43
